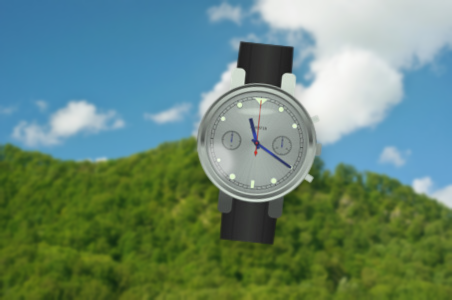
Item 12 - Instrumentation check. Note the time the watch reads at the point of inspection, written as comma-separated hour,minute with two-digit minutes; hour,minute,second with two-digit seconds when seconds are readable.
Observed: 11,20
